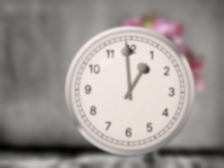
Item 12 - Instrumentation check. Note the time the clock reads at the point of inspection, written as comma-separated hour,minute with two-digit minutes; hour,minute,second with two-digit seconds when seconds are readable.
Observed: 12,59
